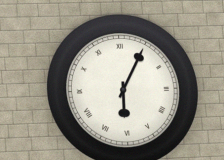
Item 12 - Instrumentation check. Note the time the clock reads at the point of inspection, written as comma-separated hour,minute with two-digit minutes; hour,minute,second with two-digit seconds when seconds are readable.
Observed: 6,05
